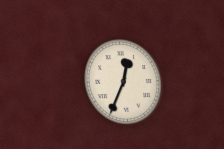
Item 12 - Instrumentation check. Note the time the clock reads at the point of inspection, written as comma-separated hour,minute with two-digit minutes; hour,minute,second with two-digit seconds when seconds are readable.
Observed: 12,35
